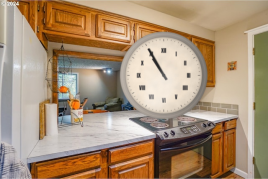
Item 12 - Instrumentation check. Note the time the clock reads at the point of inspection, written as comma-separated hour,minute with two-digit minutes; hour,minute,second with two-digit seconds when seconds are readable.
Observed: 10,55
